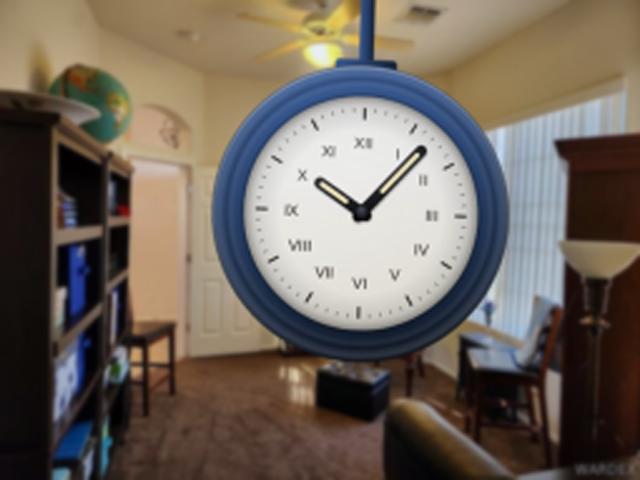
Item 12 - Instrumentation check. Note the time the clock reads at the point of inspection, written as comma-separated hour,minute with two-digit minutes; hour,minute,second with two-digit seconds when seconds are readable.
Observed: 10,07
